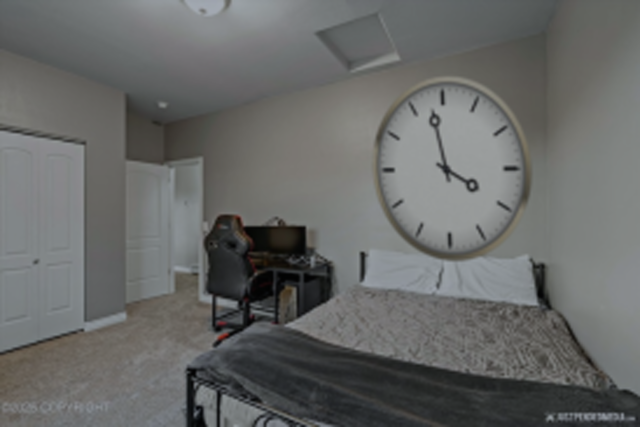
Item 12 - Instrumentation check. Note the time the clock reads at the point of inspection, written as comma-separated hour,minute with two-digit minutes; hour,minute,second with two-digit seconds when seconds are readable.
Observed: 3,58
